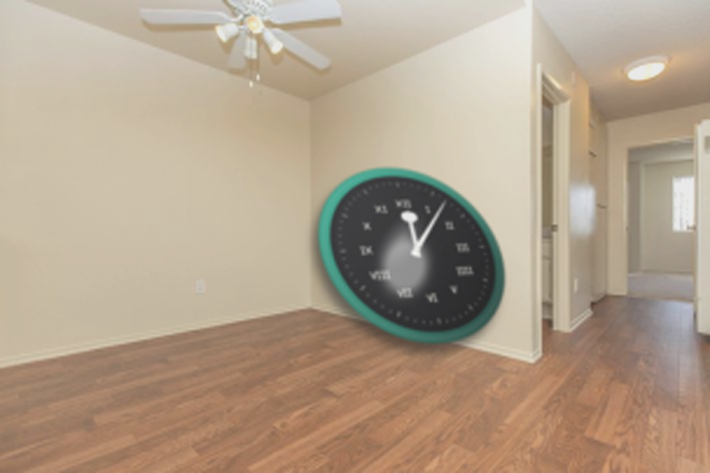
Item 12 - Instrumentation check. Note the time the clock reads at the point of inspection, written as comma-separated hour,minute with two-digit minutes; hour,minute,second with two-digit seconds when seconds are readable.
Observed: 12,07
